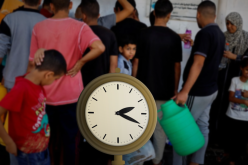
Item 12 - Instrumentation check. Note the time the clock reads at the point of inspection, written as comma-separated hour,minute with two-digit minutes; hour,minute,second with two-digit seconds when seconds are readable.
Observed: 2,19
